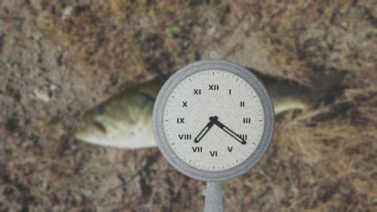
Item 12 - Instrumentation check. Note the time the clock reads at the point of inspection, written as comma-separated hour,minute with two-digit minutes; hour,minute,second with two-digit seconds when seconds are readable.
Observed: 7,21
